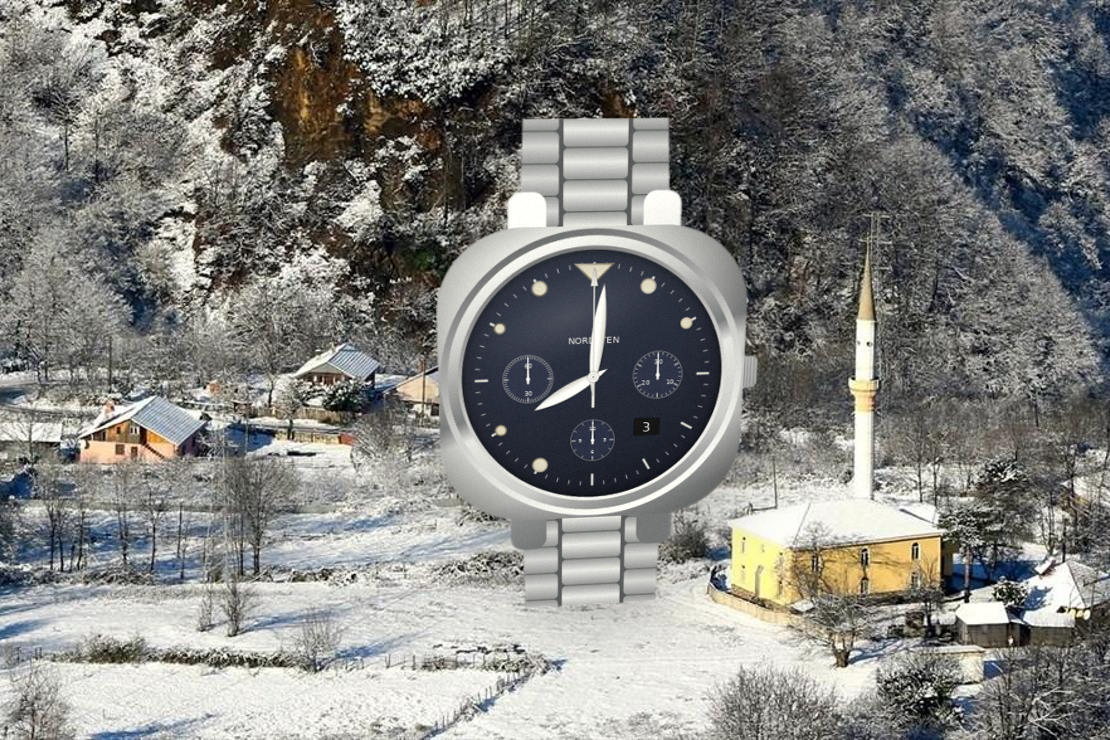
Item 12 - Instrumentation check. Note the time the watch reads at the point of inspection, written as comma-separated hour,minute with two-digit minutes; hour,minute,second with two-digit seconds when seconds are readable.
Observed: 8,01
